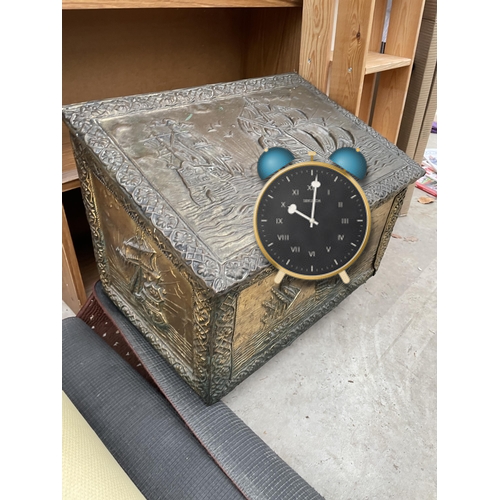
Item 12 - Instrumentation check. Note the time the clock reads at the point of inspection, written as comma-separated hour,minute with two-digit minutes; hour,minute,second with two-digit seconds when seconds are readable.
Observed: 10,01
